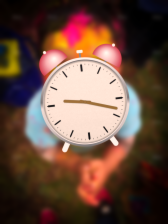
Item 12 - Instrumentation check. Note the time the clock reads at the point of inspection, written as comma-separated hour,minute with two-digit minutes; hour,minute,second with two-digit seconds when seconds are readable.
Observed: 9,18
